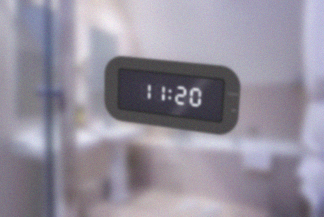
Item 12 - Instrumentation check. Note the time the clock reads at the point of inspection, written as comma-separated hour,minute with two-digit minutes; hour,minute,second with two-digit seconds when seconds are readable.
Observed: 11,20
